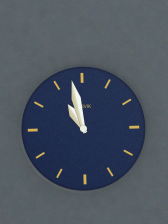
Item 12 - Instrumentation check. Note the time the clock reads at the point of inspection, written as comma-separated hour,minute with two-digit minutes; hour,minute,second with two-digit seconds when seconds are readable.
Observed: 10,58
